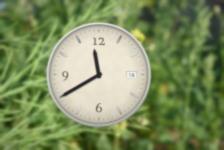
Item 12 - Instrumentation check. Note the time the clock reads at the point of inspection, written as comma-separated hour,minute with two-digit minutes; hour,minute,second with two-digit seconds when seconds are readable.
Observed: 11,40
